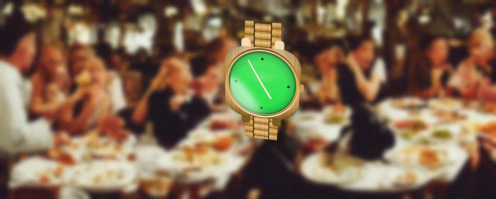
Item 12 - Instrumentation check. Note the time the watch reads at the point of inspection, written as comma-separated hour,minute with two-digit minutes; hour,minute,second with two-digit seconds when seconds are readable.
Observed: 4,55
